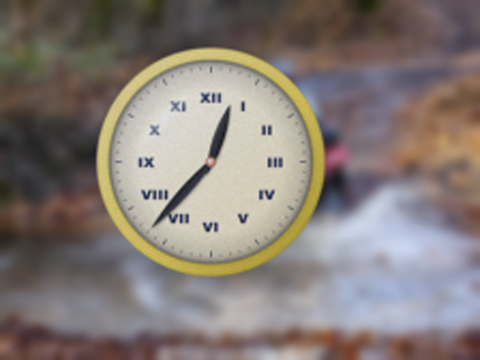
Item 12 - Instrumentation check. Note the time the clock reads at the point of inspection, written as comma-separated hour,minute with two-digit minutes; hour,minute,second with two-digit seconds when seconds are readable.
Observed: 12,37
